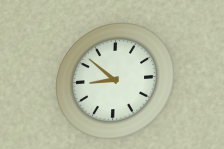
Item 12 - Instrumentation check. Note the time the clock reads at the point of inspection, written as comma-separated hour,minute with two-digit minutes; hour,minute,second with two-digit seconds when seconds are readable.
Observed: 8,52
